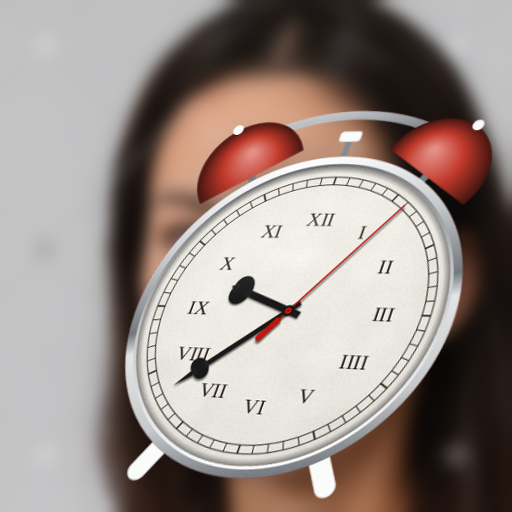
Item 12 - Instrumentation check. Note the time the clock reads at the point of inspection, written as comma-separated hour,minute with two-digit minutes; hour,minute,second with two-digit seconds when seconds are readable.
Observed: 9,38,06
